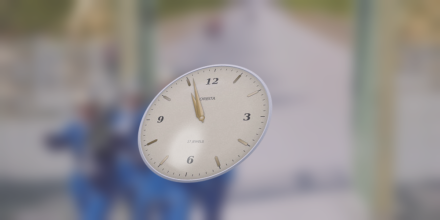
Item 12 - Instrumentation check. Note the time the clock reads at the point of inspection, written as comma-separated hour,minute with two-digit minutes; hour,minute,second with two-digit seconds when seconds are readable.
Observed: 10,56
